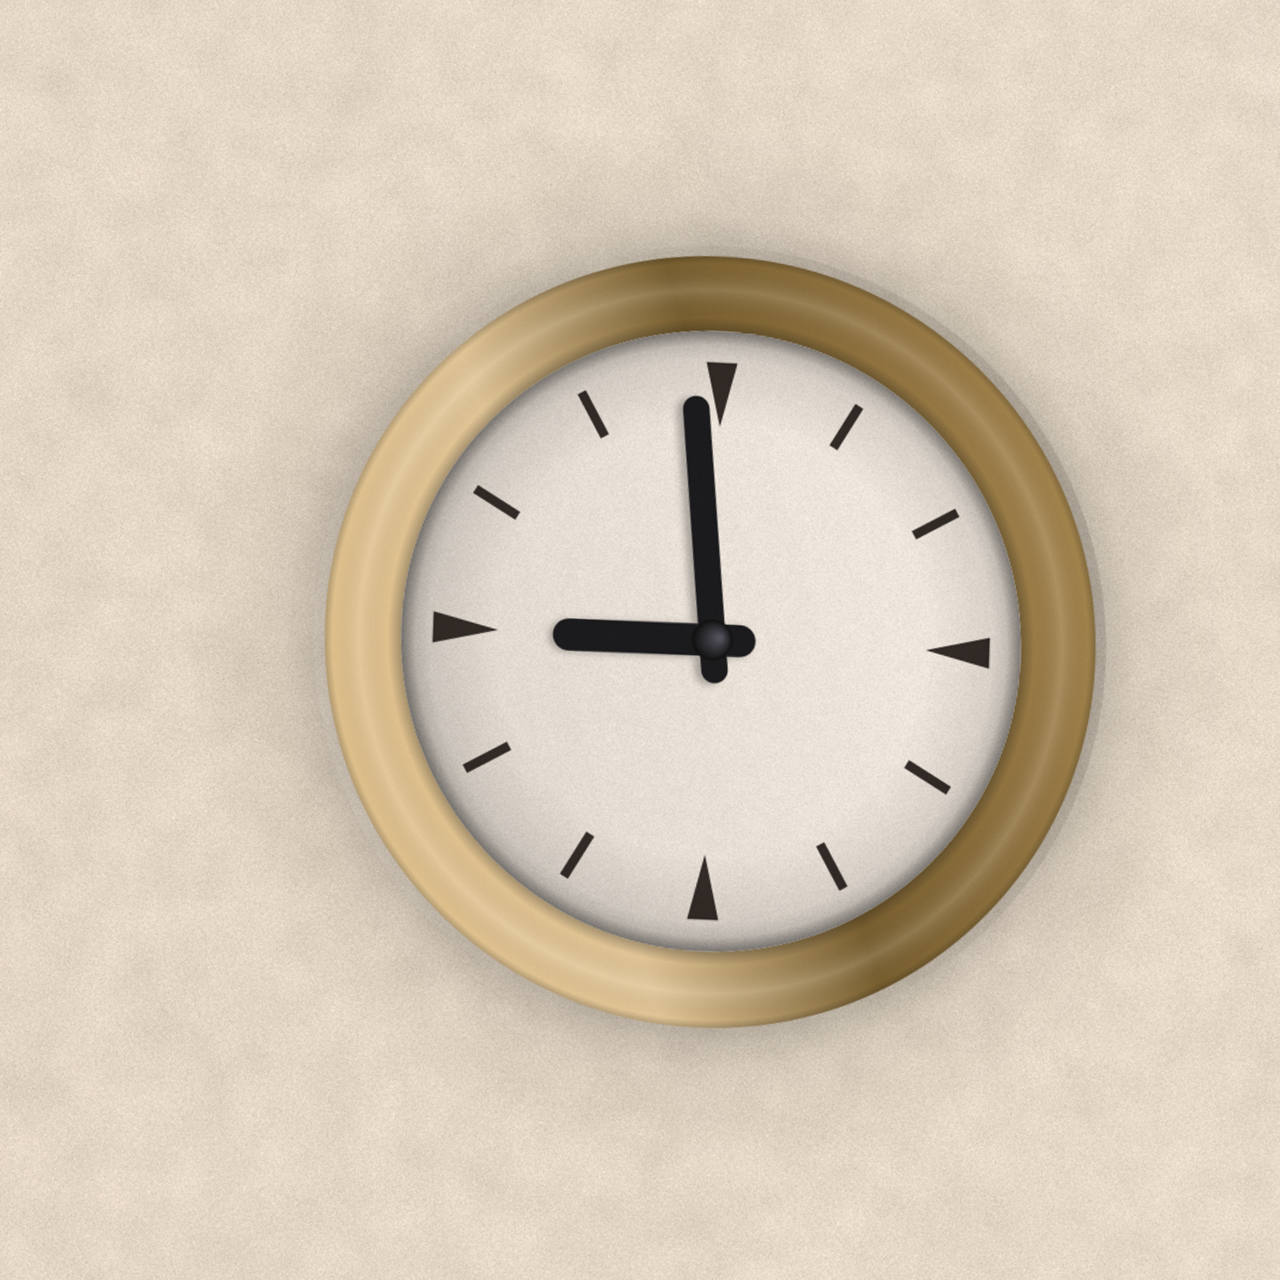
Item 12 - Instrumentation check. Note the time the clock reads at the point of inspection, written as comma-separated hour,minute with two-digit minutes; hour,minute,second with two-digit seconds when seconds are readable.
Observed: 8,59
